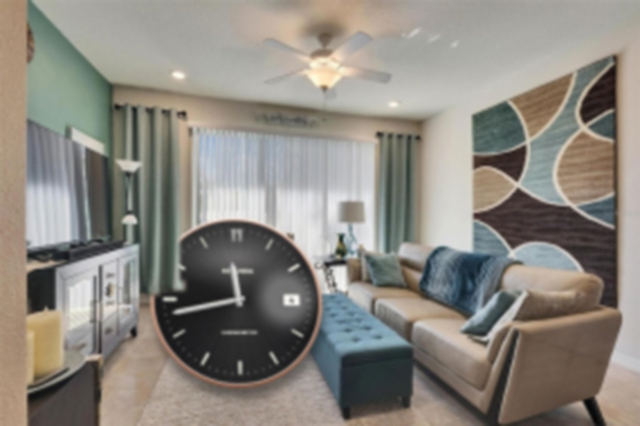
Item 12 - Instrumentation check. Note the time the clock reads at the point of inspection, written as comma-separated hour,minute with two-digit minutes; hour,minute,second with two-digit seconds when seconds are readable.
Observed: 11,43
